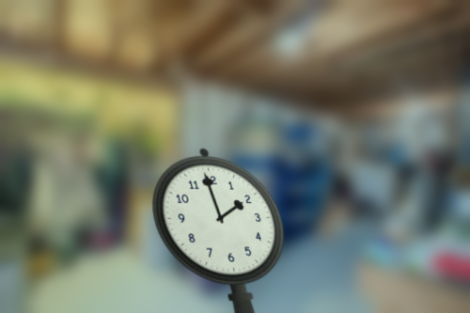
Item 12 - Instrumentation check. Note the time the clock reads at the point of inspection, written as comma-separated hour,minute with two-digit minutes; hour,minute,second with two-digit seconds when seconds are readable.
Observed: 1,59
